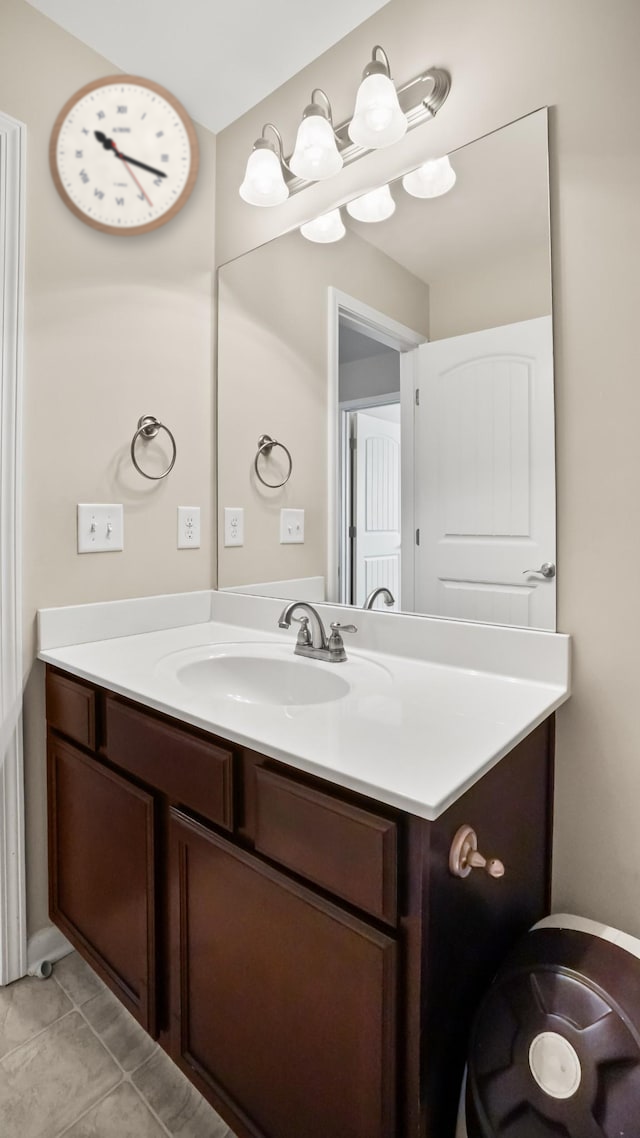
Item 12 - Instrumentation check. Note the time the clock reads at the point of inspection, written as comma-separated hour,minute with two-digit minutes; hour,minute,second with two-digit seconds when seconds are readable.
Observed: 10,18,24
